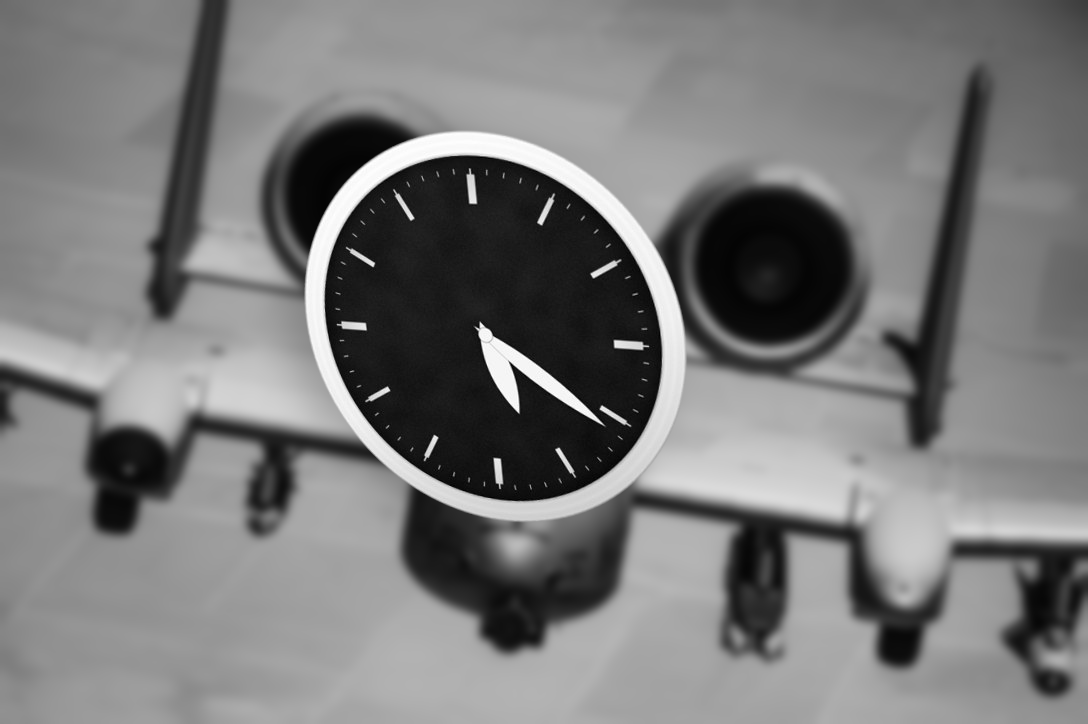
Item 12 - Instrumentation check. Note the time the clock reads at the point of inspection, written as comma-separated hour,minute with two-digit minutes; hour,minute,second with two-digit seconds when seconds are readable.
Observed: 5,21
